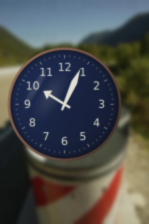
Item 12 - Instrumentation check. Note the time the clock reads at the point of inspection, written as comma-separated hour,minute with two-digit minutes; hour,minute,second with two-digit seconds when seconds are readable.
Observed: 10,04
